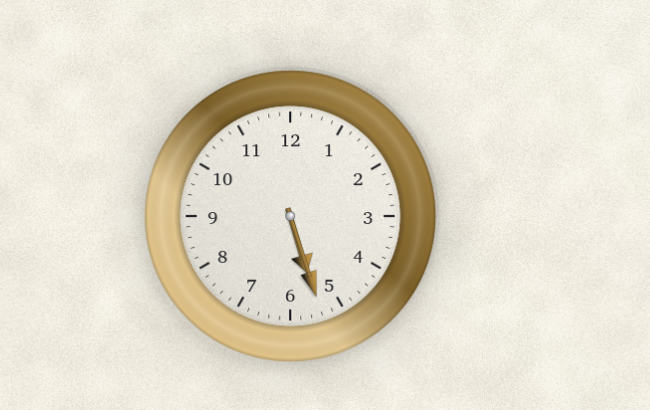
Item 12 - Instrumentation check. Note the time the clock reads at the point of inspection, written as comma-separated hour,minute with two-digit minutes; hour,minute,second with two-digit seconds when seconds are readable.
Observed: 5,27
